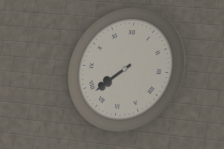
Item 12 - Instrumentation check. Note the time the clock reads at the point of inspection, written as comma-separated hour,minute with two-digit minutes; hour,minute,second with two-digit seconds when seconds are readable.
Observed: 7,38
